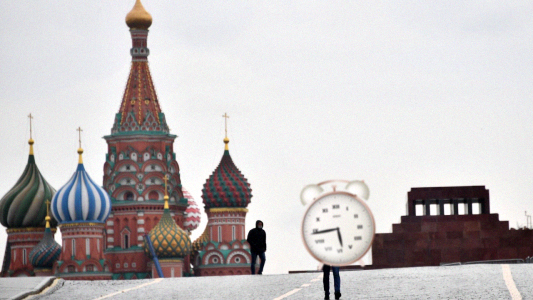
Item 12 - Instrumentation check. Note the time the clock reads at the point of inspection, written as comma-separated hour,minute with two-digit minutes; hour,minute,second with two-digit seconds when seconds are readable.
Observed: 5,44
